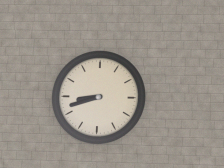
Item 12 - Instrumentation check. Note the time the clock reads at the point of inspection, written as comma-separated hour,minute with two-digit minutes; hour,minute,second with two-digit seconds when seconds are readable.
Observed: 8,42
